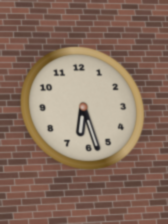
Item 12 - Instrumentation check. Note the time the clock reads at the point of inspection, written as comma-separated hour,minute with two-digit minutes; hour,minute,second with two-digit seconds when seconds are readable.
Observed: 6,28
